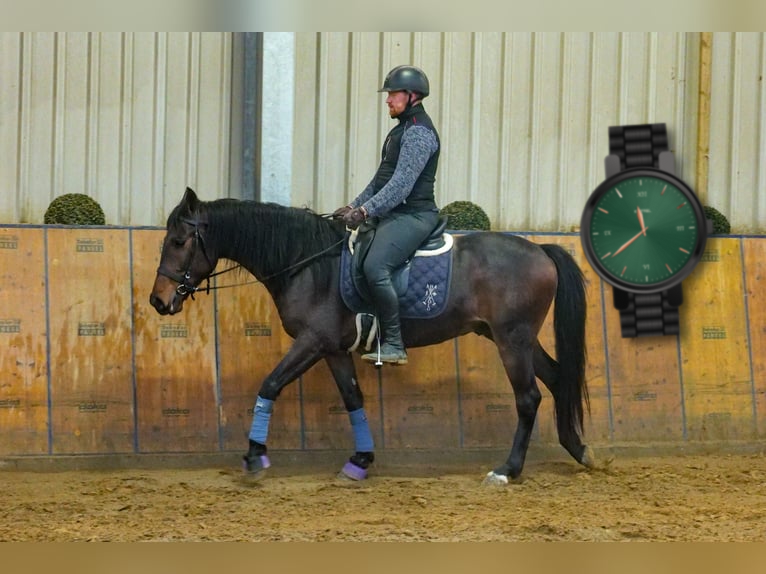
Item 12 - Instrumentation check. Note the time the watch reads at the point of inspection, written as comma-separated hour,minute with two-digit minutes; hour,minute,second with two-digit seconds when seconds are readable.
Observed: 11,39
